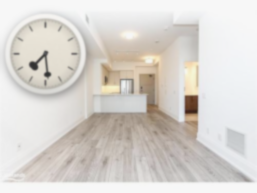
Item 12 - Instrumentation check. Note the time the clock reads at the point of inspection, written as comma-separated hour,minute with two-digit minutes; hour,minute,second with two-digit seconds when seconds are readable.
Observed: 7,29
